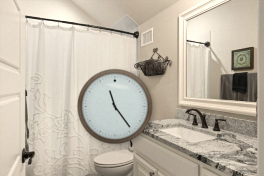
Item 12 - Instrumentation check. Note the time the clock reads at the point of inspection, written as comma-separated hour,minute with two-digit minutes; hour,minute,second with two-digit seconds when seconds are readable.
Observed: 11,24
